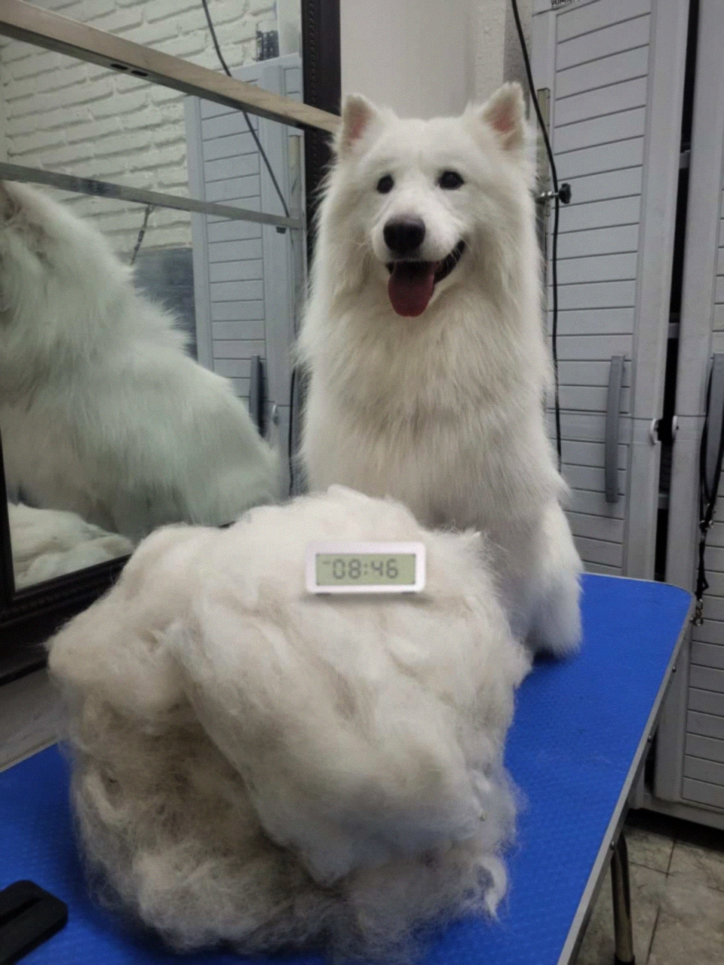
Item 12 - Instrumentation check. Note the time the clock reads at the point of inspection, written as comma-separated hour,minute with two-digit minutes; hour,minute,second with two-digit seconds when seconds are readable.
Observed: 8,46
